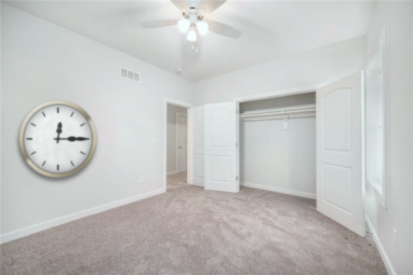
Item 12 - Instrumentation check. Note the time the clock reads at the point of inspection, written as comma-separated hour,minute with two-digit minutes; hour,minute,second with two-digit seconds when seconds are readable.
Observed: 12,15
